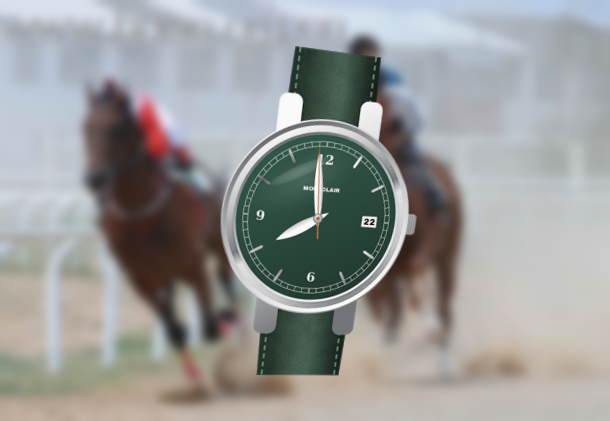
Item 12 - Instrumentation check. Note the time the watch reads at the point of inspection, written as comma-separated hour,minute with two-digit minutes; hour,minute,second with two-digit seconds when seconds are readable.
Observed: 7,58,59
